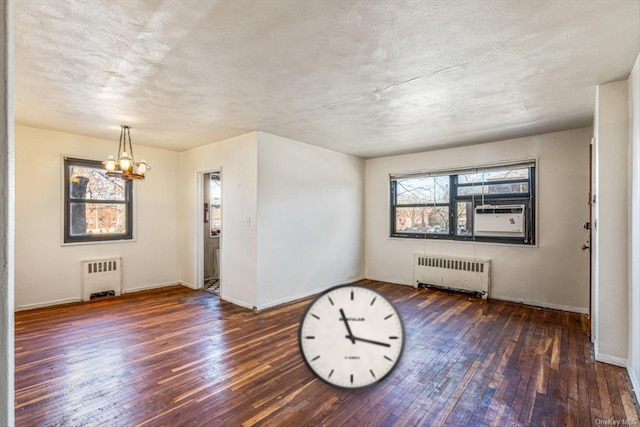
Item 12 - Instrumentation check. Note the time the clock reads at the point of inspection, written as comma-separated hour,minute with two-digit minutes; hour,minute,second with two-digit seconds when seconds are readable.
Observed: 11,17
